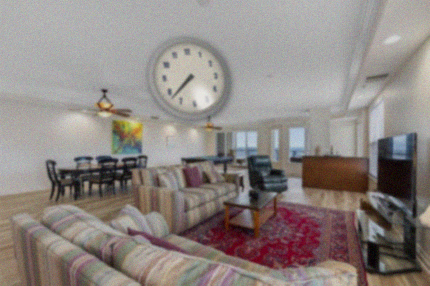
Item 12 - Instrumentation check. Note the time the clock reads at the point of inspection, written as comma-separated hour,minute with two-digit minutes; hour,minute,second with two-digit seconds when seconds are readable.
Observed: 7,38
